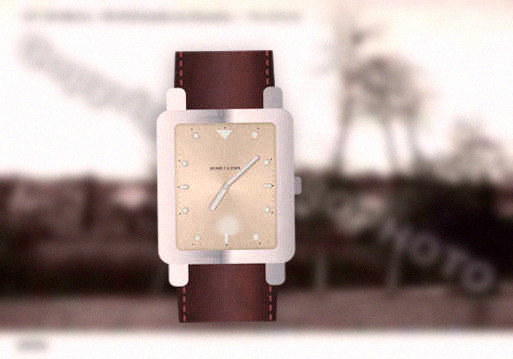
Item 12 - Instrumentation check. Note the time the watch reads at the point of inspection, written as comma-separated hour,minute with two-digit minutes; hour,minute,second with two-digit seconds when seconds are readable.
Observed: 7,08
